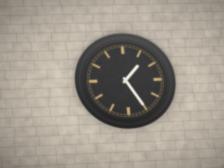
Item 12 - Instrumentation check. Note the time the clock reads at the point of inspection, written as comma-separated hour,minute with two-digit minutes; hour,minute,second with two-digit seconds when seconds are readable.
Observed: 1,25
